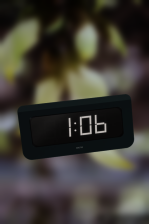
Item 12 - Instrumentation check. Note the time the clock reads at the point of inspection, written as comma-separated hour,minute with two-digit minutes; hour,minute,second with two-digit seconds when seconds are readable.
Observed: 1,06
